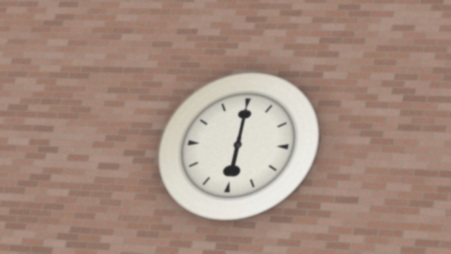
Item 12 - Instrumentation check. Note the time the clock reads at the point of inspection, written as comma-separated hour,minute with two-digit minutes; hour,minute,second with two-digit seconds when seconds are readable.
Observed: 6,00
